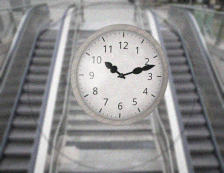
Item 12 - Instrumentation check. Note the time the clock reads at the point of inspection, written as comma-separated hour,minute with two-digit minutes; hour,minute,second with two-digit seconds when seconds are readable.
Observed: 10,12
